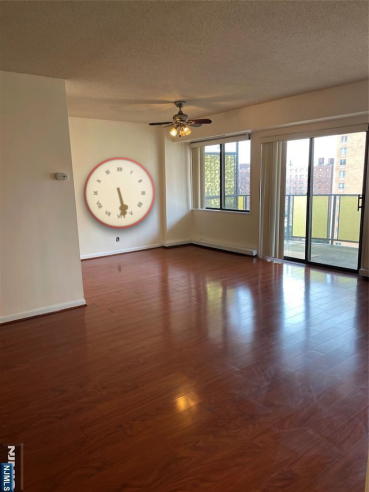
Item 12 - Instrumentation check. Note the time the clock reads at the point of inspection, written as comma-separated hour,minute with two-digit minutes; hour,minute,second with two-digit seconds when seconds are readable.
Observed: 5,28
